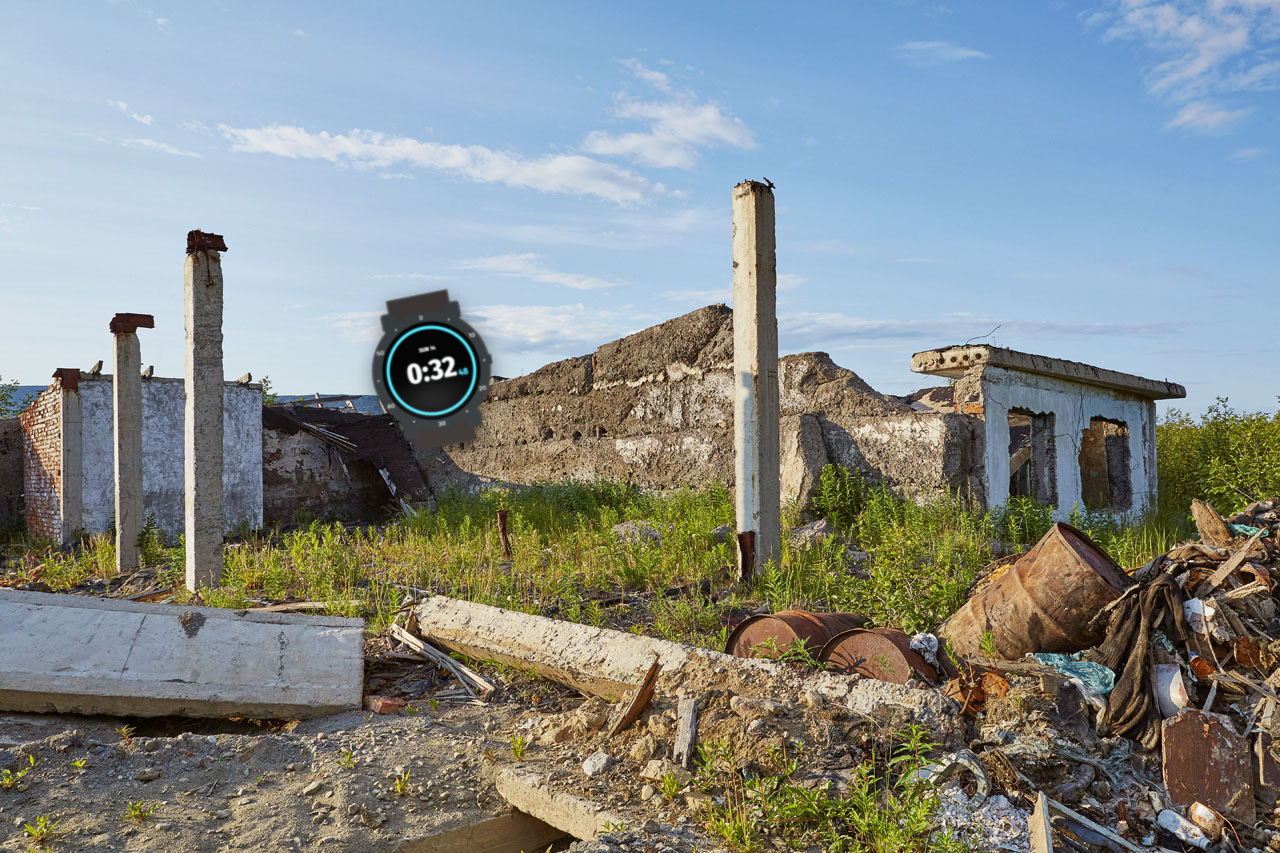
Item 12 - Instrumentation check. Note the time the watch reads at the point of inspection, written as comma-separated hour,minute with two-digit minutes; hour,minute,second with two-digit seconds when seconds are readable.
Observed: 0,32,48
